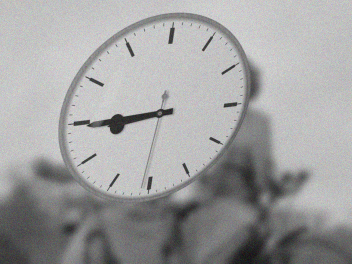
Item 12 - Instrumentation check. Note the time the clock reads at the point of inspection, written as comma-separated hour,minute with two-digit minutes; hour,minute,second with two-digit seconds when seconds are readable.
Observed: 8,44,31
